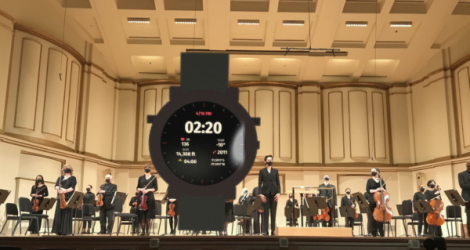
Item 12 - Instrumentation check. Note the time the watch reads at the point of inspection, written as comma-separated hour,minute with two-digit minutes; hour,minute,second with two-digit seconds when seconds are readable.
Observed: 2,20
